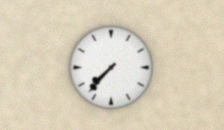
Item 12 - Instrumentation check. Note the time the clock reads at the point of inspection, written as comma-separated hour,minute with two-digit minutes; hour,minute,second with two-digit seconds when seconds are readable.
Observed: 7,37
